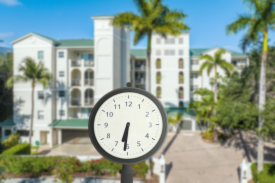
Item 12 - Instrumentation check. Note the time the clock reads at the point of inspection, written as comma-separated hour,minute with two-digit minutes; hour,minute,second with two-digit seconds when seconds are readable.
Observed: 6,31
